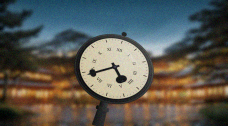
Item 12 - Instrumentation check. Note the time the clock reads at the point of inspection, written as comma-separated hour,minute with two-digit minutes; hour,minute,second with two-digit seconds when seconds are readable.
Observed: 4,39
